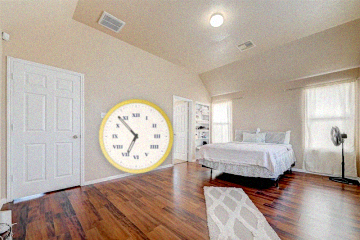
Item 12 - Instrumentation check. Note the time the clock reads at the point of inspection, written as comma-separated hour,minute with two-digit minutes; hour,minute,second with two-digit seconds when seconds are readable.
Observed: 6,53
